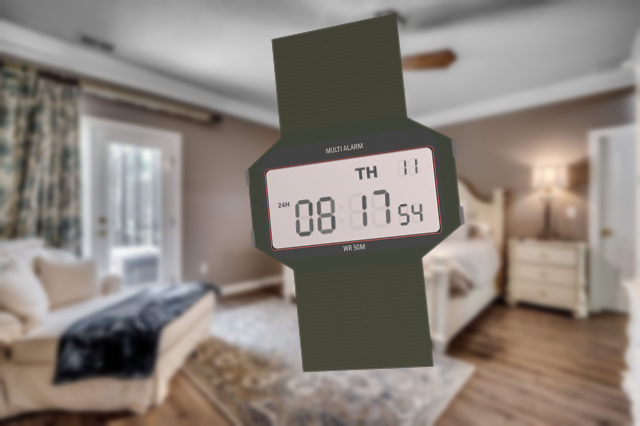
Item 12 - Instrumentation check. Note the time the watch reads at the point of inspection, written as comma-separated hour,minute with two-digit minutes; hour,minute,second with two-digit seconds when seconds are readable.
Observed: 8,17,54
